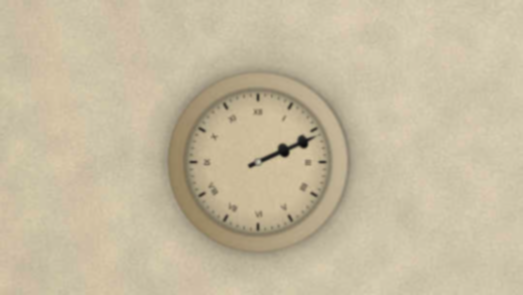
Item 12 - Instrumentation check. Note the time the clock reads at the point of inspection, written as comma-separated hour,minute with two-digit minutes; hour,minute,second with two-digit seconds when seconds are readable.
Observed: 2,11
